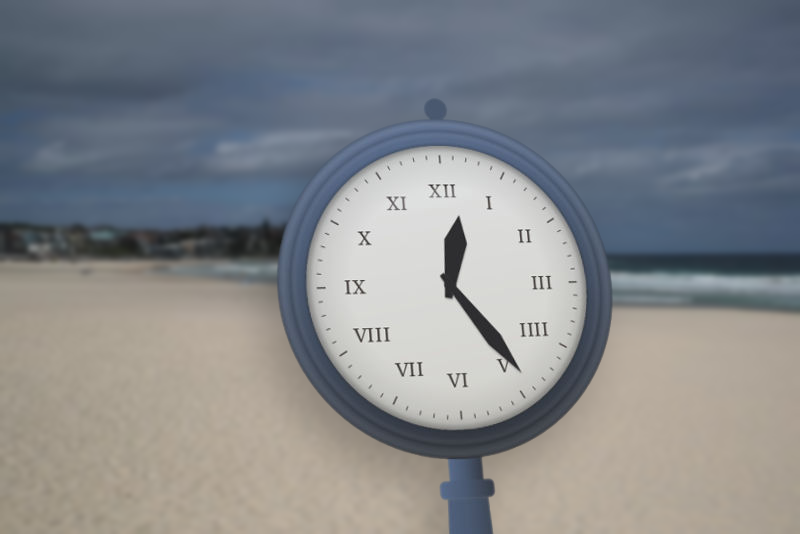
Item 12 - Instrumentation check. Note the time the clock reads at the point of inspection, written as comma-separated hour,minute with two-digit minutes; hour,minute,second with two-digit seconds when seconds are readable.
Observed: 12,24
